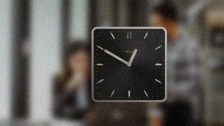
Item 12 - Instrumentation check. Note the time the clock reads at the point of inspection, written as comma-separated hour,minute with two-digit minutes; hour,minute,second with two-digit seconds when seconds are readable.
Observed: 12,50
